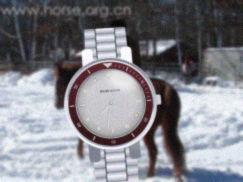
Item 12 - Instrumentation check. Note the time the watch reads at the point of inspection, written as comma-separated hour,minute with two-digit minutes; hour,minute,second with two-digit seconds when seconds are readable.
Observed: 7,32
